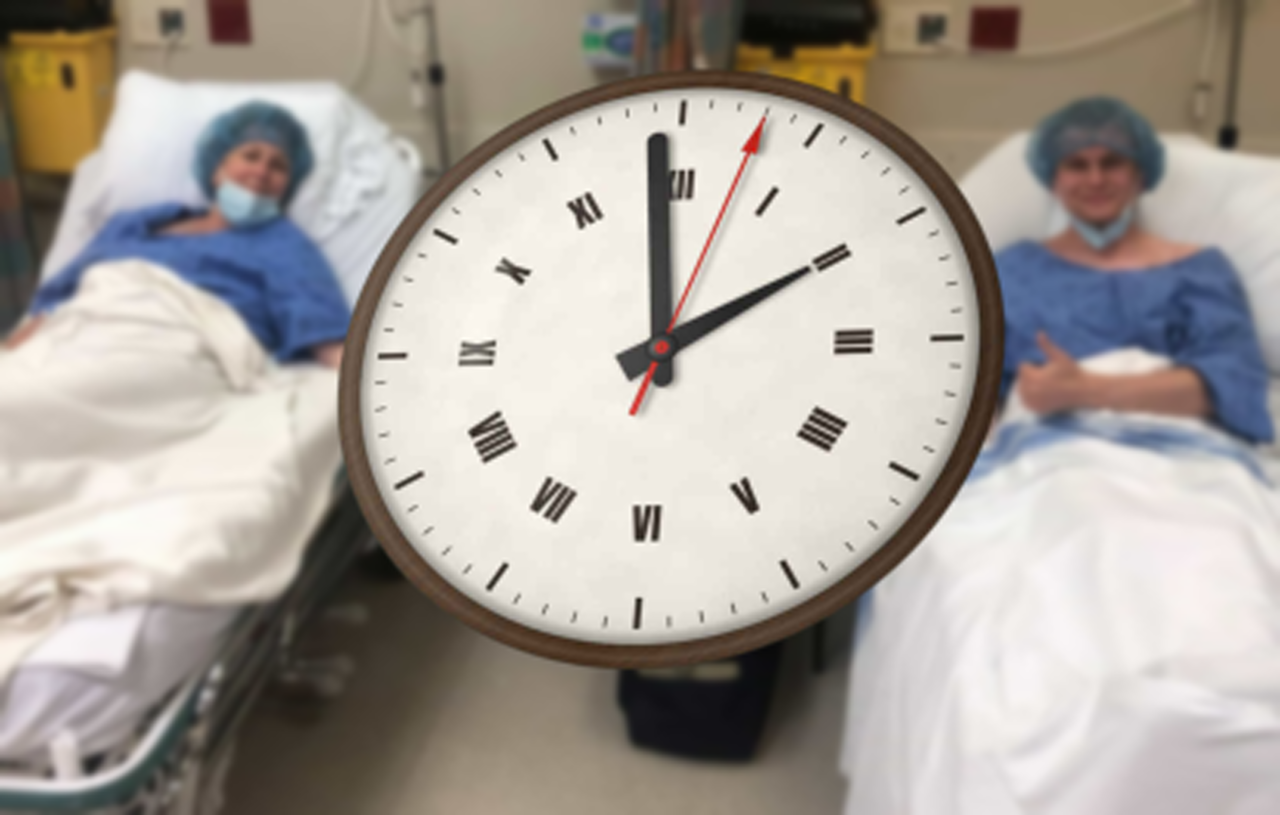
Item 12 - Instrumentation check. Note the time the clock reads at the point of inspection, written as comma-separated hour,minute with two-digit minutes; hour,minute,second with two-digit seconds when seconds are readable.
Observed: 1,59,03
